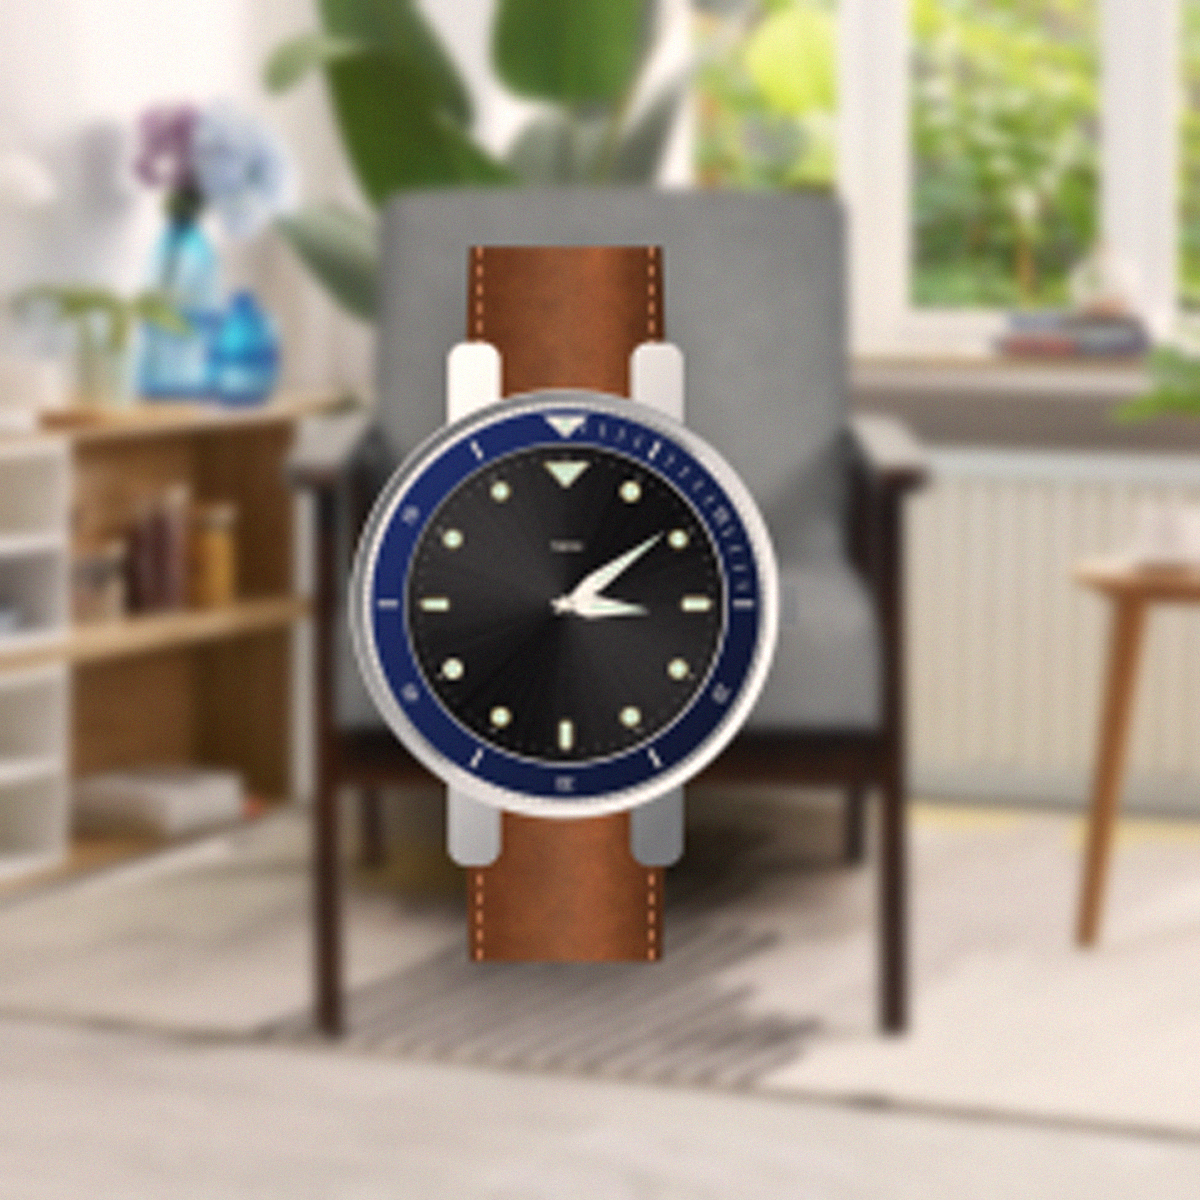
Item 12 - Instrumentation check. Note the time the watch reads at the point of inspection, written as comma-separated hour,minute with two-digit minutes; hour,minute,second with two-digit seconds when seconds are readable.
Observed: 3,09
